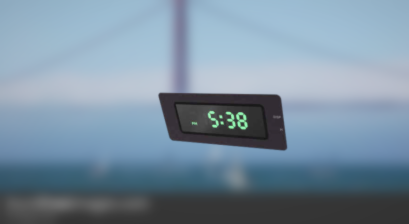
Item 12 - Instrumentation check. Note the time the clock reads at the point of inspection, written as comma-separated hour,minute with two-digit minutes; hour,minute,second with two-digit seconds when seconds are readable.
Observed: 5,38
